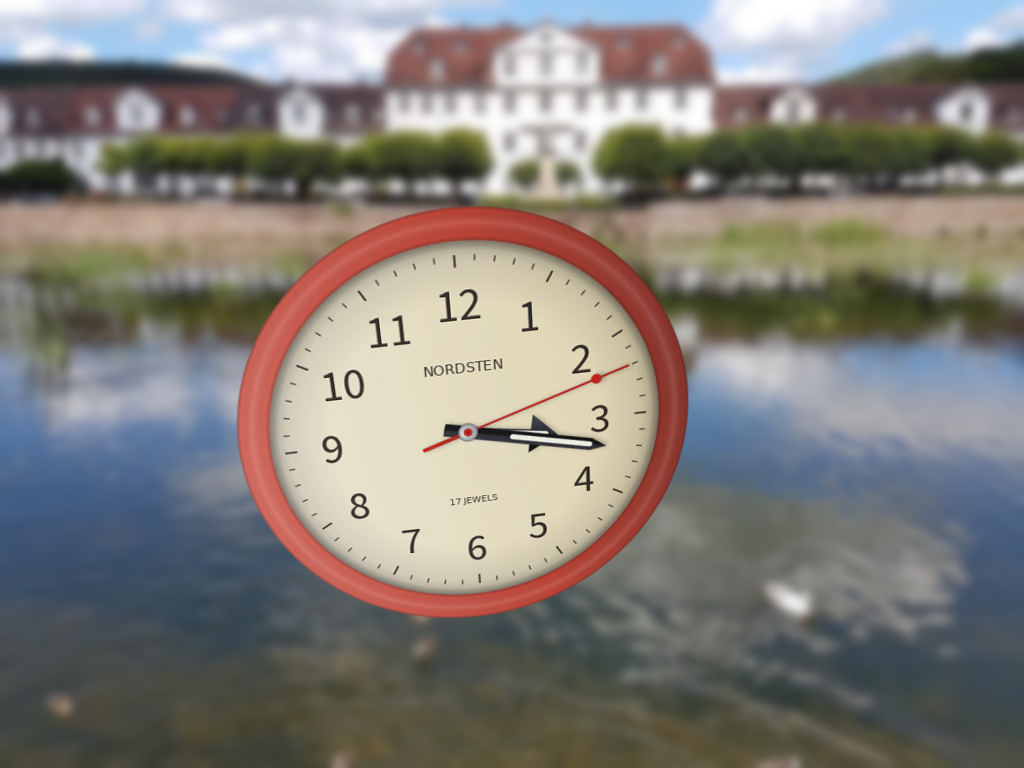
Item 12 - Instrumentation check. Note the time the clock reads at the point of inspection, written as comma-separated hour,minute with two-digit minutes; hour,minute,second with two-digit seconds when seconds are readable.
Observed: 3,17,12
